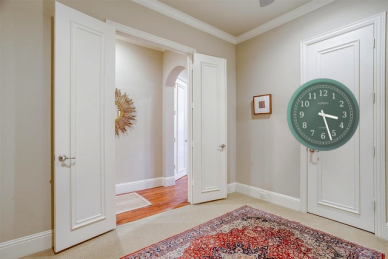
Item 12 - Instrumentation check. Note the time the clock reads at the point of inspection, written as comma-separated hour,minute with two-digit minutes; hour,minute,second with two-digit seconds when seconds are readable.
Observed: 3,27
